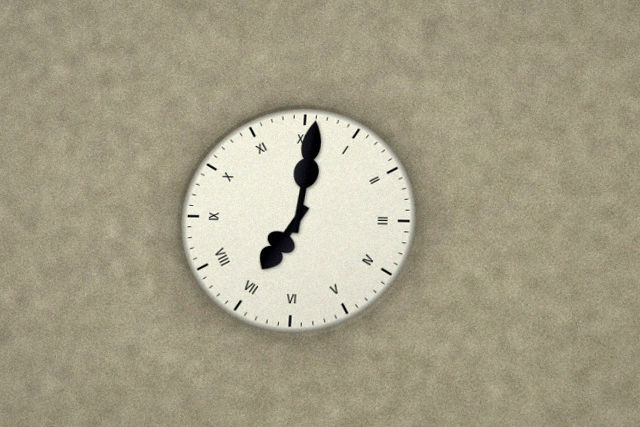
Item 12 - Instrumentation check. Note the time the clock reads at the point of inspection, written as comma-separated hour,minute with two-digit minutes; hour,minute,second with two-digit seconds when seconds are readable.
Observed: 7,01
